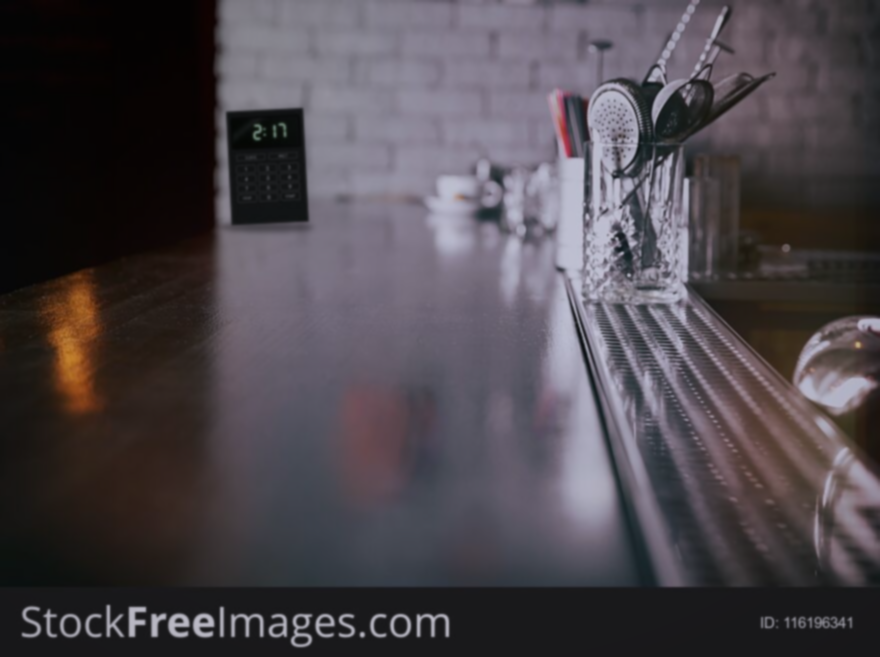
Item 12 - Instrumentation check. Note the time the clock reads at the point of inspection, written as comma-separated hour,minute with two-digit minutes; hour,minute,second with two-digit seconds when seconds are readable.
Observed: 2,17
